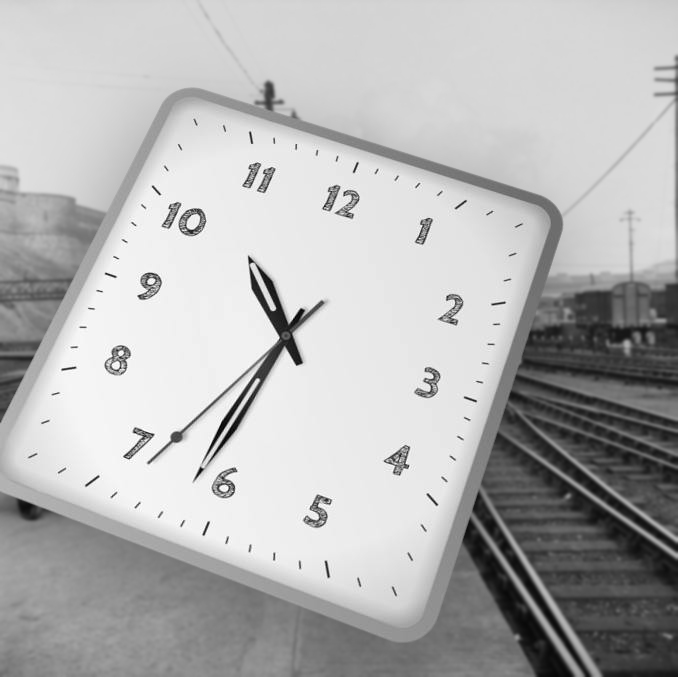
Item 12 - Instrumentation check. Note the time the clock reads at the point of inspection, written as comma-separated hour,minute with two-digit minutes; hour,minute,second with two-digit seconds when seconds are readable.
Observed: 10,31,34
